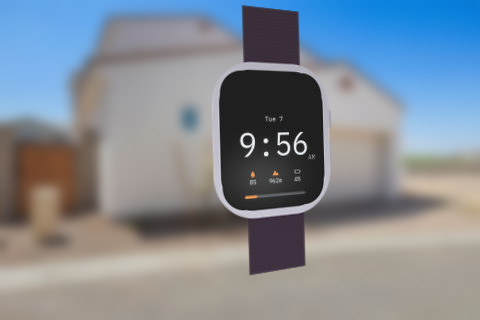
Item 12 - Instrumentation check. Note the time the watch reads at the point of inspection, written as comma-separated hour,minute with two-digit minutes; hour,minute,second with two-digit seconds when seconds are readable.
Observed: 9,56
